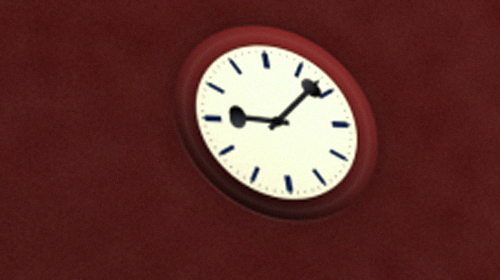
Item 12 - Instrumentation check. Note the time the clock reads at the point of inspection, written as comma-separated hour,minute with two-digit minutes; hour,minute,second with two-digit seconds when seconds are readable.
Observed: 9,08
